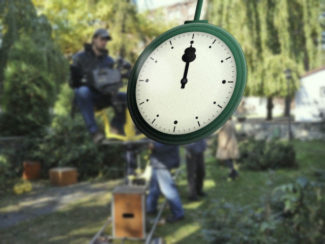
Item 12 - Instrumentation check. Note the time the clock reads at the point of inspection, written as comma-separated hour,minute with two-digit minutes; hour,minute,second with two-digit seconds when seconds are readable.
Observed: 12,00
